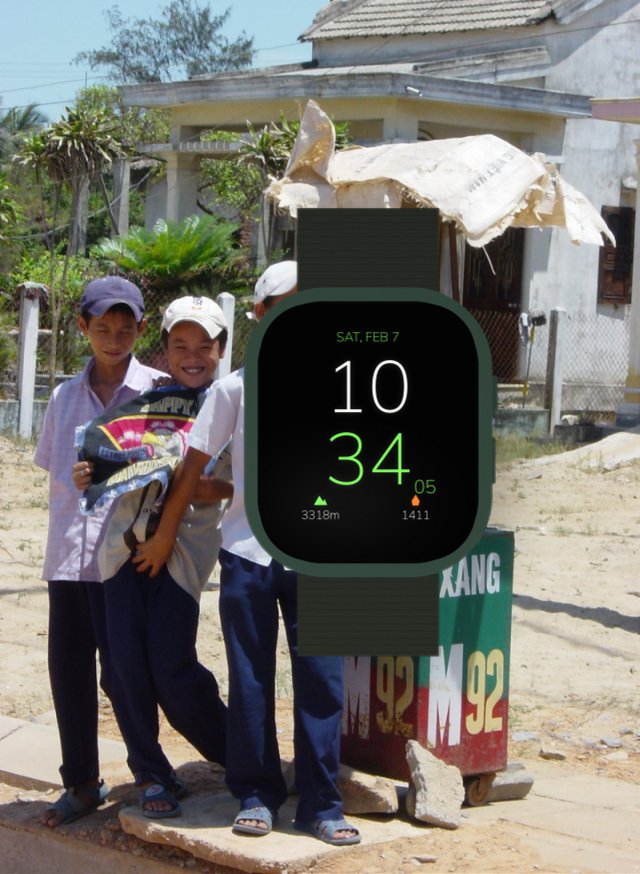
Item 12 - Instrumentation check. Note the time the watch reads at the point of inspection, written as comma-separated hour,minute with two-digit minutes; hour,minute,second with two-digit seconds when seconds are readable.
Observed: 10,34,05
